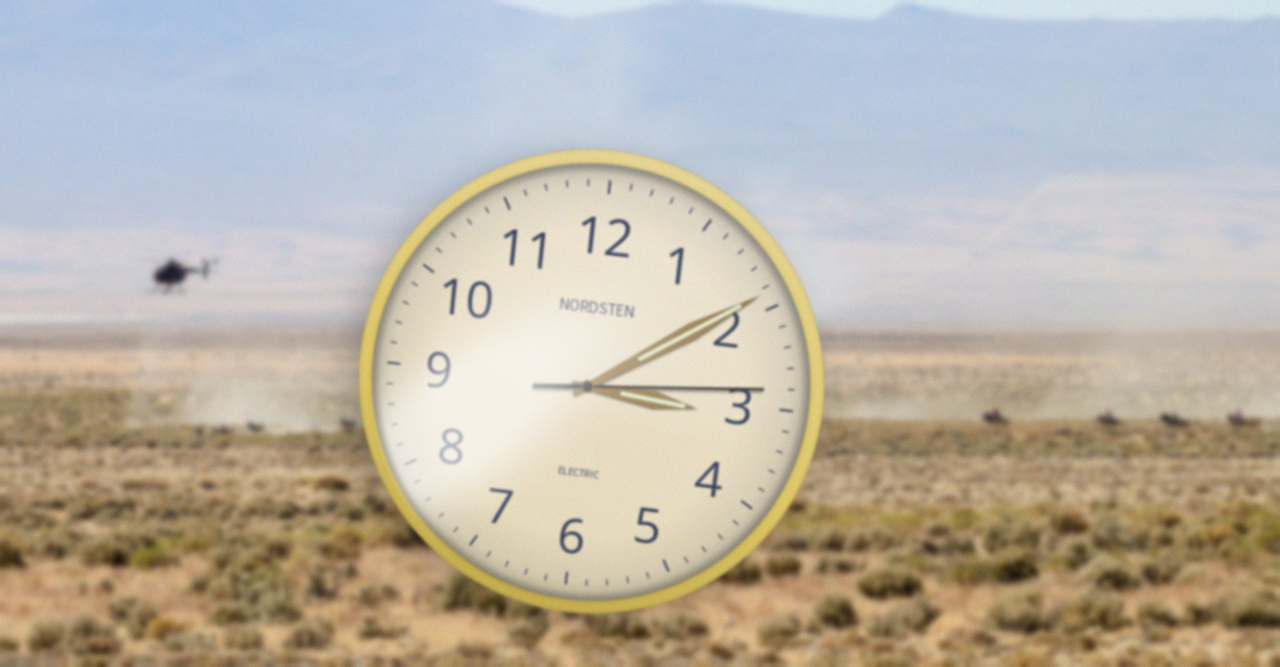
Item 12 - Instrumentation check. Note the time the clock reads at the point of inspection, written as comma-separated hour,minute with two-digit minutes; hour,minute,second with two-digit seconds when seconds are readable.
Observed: 3,09,14
